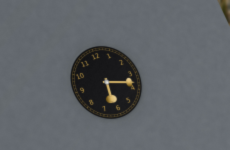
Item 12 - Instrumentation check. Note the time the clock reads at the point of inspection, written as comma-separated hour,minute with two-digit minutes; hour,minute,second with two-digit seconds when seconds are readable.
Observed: 6,18
